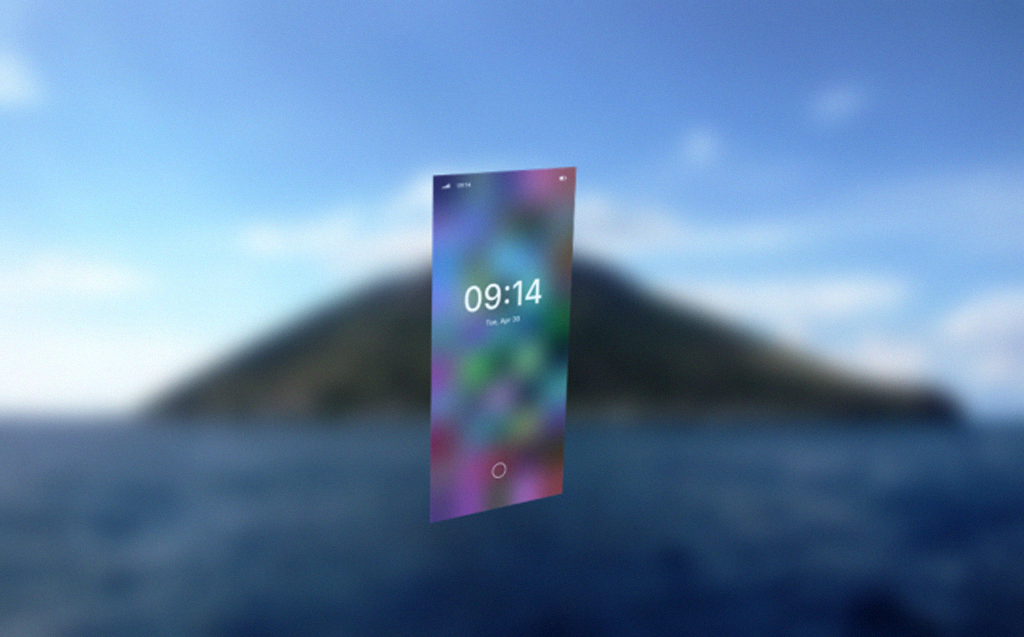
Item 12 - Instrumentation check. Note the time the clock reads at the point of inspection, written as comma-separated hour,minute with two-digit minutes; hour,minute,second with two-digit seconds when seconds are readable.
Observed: 9,14
